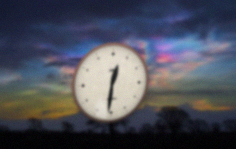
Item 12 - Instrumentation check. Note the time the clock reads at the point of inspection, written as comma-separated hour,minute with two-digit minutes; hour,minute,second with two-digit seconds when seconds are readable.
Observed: 12,31
